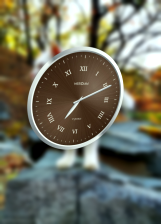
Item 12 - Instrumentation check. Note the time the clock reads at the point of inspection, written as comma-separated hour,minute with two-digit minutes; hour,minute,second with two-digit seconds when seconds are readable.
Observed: 7,11
